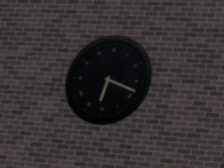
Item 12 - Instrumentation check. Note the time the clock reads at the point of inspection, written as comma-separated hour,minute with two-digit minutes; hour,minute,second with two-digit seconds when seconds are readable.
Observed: 6,18
